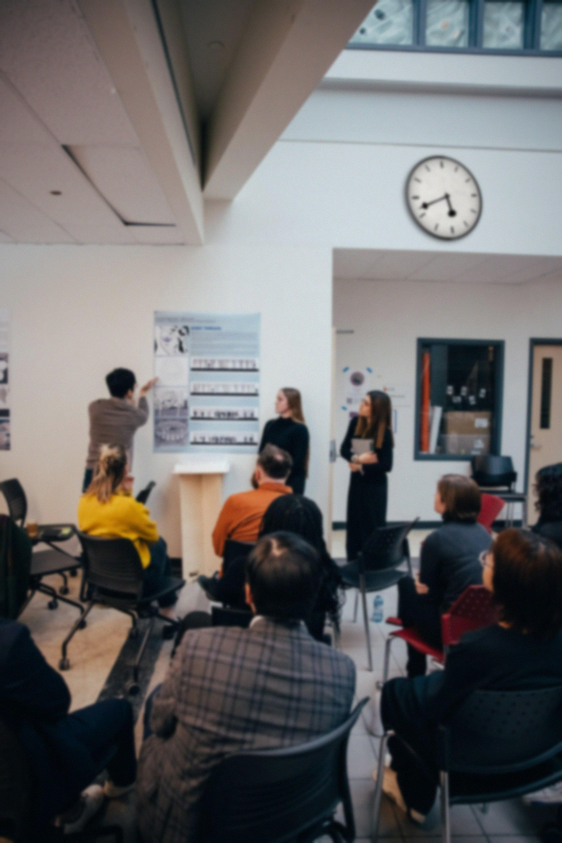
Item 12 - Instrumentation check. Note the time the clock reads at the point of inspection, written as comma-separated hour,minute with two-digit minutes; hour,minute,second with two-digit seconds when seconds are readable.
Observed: 5,42
